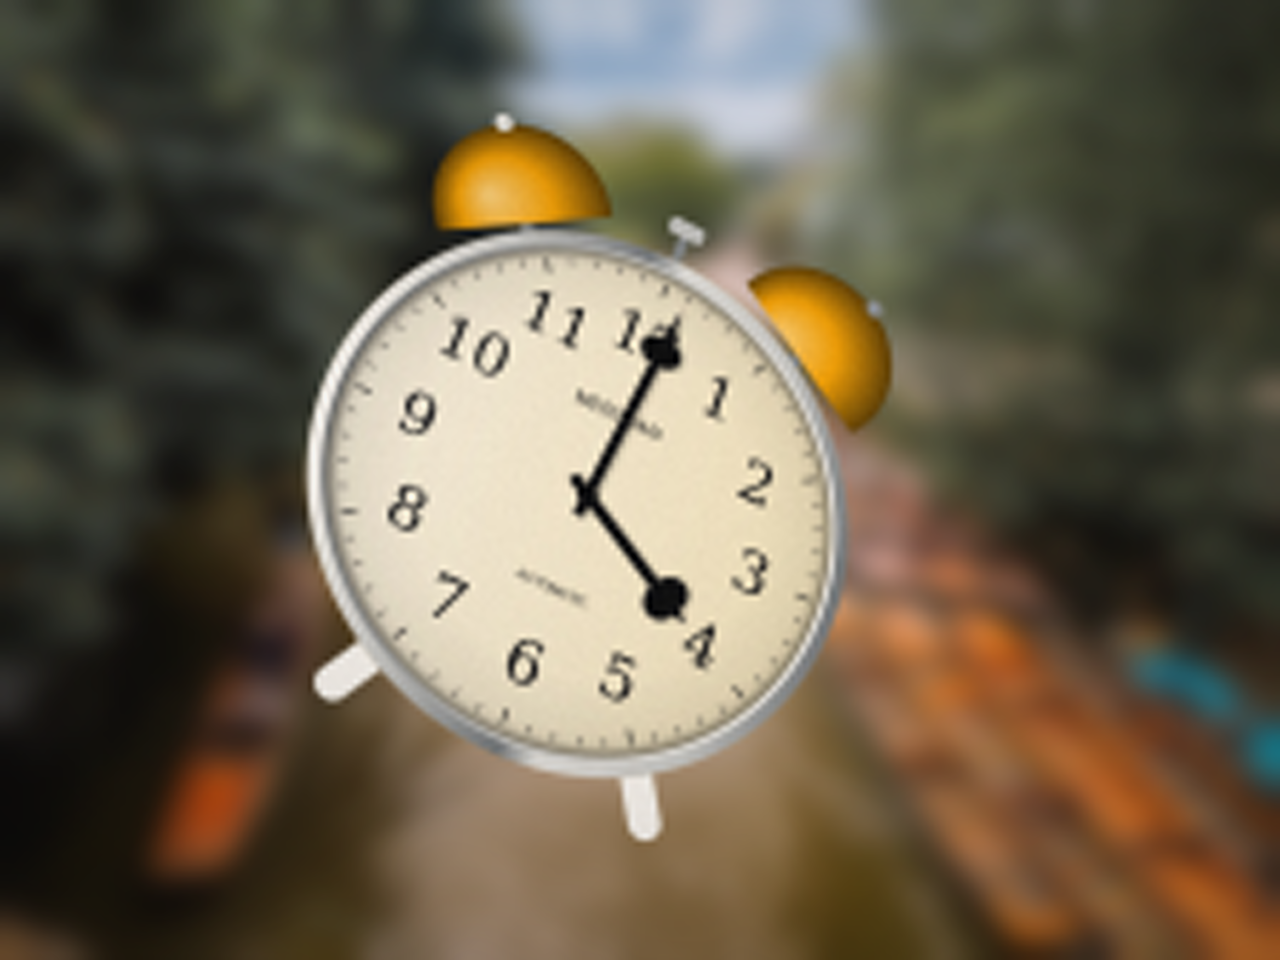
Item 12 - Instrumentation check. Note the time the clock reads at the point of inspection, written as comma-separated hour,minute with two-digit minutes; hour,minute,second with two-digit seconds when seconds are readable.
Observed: 4,01
